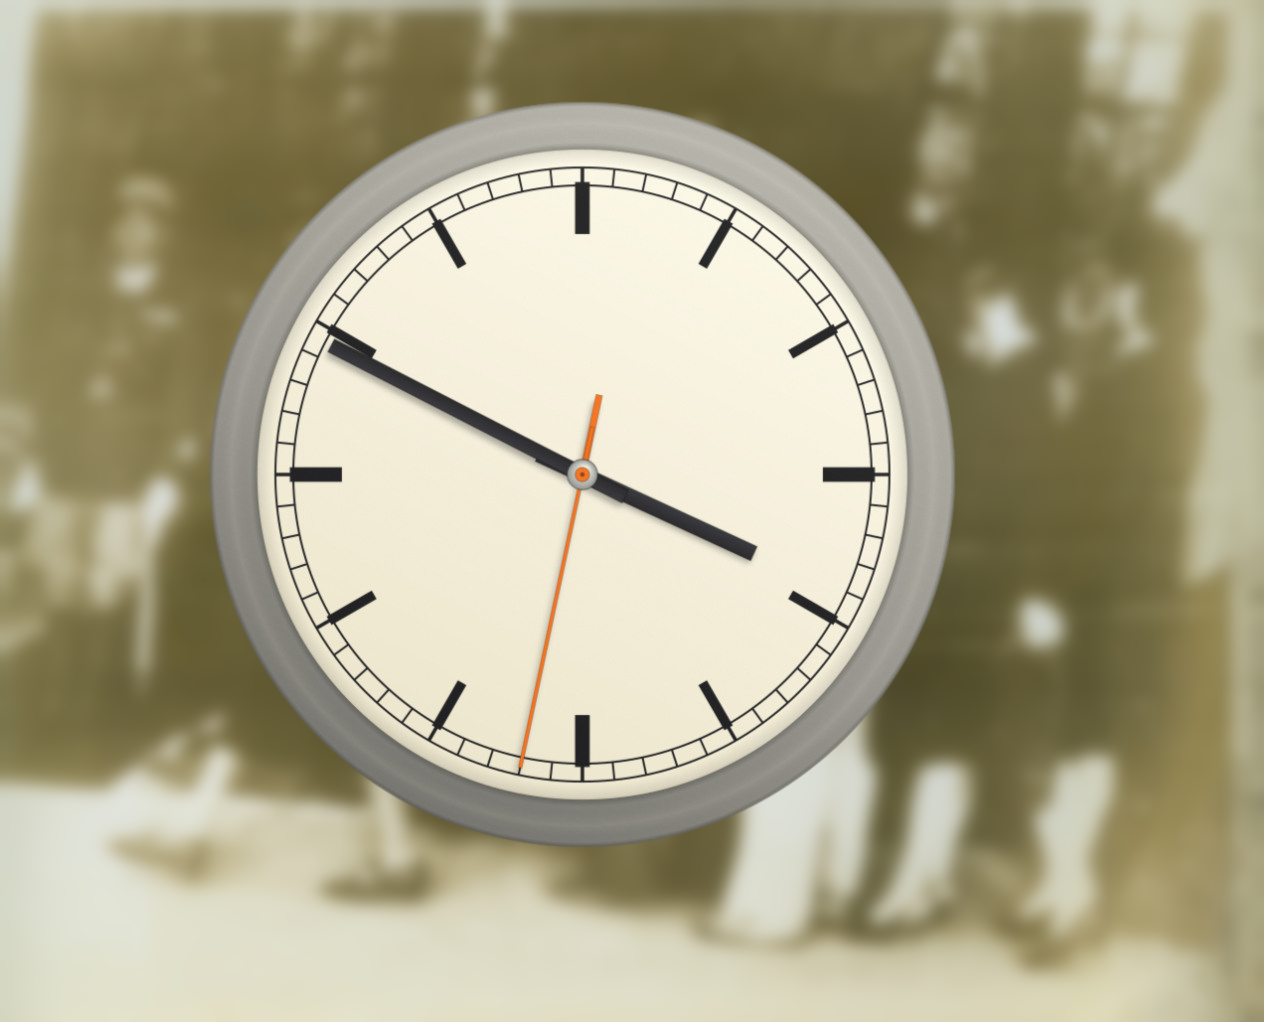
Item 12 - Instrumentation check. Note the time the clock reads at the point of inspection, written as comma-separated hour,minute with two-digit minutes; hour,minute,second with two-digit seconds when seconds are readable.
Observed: 3,49,32
